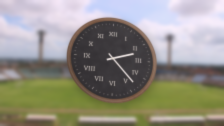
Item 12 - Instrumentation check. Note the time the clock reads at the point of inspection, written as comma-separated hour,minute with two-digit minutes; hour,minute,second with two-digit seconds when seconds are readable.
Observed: 2,23
